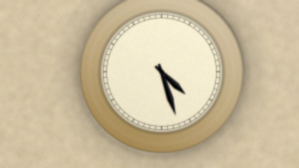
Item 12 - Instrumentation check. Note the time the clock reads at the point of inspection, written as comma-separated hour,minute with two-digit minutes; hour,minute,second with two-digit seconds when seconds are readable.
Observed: 4,27
